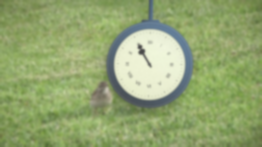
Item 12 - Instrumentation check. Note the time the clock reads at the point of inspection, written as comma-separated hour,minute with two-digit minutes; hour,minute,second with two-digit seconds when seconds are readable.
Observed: 10,55
